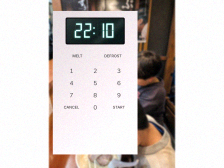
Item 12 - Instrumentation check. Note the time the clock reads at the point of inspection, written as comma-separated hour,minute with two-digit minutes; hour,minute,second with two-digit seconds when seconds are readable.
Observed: 22,10
